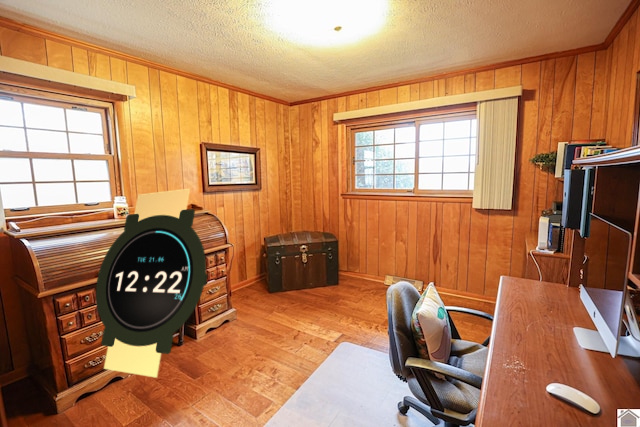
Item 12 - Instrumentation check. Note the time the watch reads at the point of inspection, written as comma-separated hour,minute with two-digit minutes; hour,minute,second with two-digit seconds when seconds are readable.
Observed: 12,22
